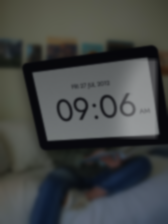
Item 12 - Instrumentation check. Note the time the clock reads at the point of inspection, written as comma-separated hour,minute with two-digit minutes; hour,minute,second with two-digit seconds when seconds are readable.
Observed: 9,06
